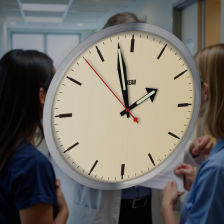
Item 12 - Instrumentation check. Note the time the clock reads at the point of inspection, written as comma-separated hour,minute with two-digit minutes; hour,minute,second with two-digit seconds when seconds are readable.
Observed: 1,57,53
